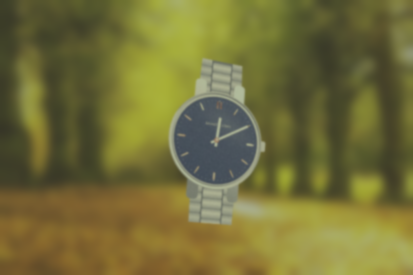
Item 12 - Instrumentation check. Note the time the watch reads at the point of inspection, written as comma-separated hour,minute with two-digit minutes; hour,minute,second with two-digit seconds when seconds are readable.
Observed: 12,10
